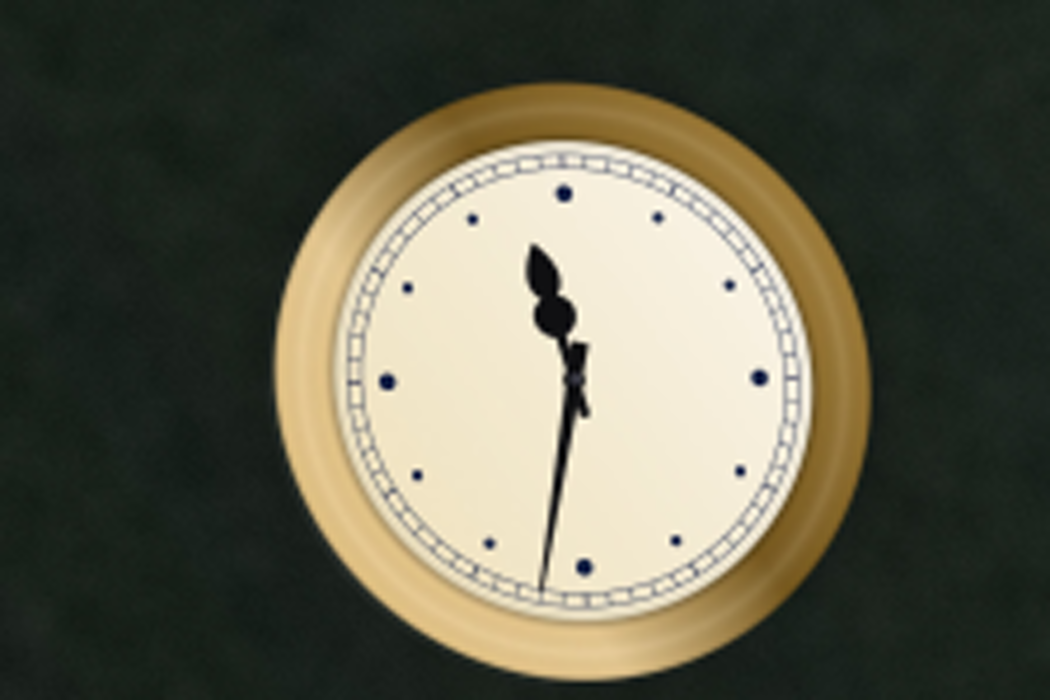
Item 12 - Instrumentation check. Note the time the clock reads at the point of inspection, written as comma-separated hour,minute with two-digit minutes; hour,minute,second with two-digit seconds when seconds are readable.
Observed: 11,32
